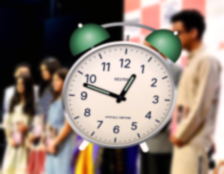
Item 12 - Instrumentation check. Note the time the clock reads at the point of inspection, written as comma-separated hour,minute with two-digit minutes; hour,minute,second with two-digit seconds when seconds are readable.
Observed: 12,48
